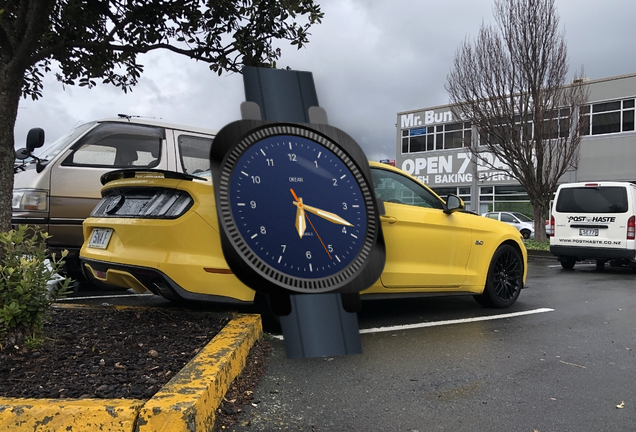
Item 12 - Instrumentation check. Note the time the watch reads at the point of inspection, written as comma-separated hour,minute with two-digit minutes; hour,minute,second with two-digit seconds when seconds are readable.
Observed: 6,18,26
